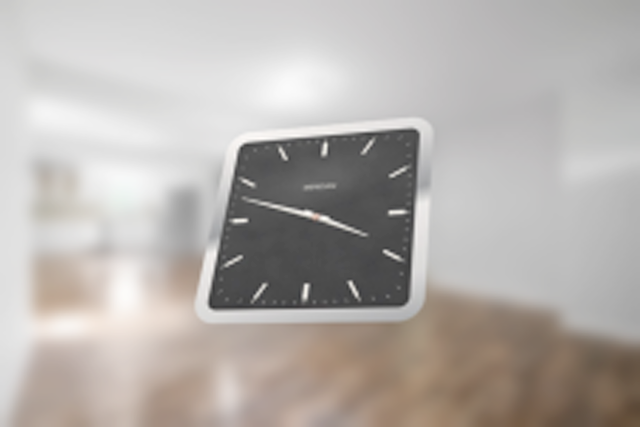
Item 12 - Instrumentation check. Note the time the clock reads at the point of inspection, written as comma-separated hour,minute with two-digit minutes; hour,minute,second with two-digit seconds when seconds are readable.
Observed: 3,48
